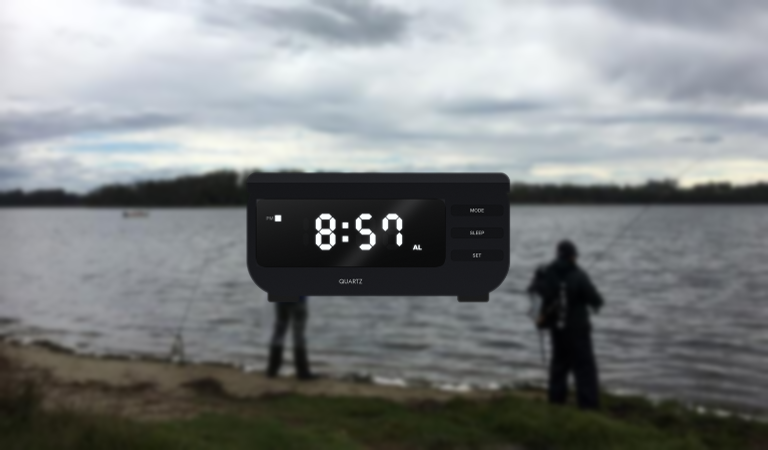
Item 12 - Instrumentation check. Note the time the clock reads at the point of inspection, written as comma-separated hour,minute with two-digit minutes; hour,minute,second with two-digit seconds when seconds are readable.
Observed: 8,57
